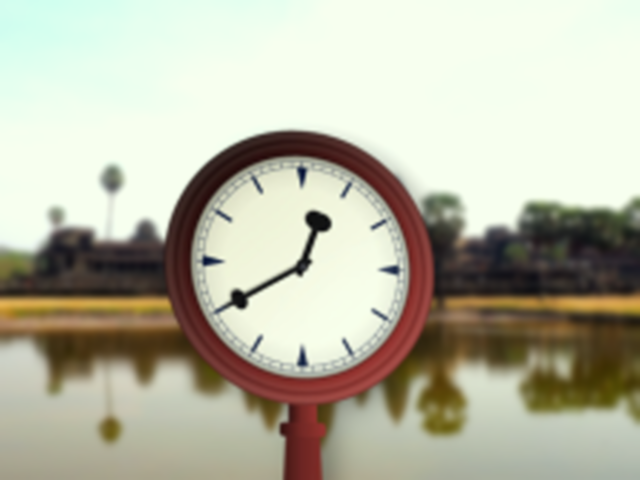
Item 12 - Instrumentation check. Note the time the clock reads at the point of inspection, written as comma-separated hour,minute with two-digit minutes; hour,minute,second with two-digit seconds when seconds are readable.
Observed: 12,40
